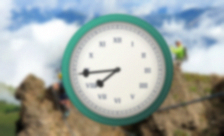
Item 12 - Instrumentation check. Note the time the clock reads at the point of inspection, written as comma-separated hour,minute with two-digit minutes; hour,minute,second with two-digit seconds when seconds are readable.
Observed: 7,44
